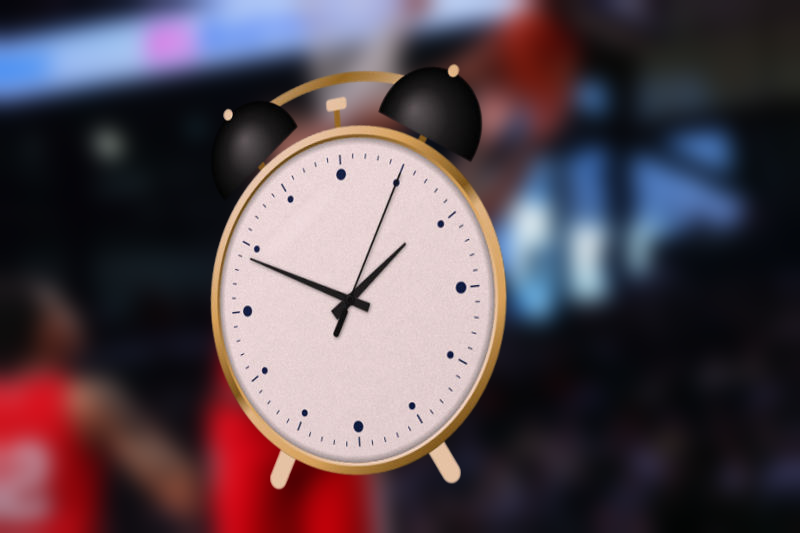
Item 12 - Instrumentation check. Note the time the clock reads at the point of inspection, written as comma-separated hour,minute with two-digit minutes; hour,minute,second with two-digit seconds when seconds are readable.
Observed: 1,49,05
